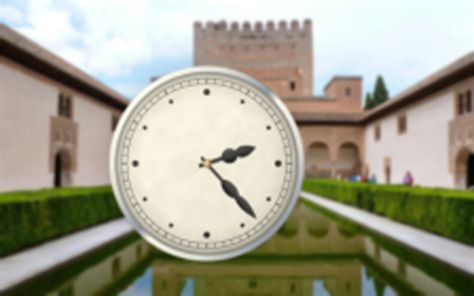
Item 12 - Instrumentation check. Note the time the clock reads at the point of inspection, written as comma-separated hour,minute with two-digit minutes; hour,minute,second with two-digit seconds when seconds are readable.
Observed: 2,23
